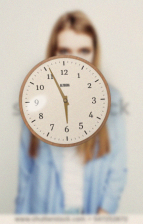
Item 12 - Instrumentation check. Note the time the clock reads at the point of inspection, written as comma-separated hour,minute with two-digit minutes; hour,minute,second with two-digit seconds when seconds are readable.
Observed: 5,56
